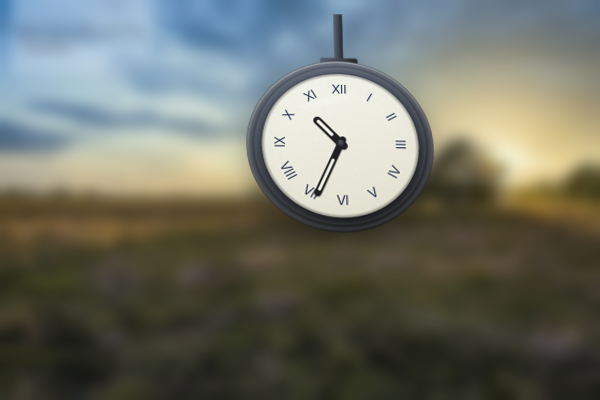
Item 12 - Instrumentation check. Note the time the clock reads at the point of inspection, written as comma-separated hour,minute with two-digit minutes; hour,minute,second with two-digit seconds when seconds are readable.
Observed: 10,34
